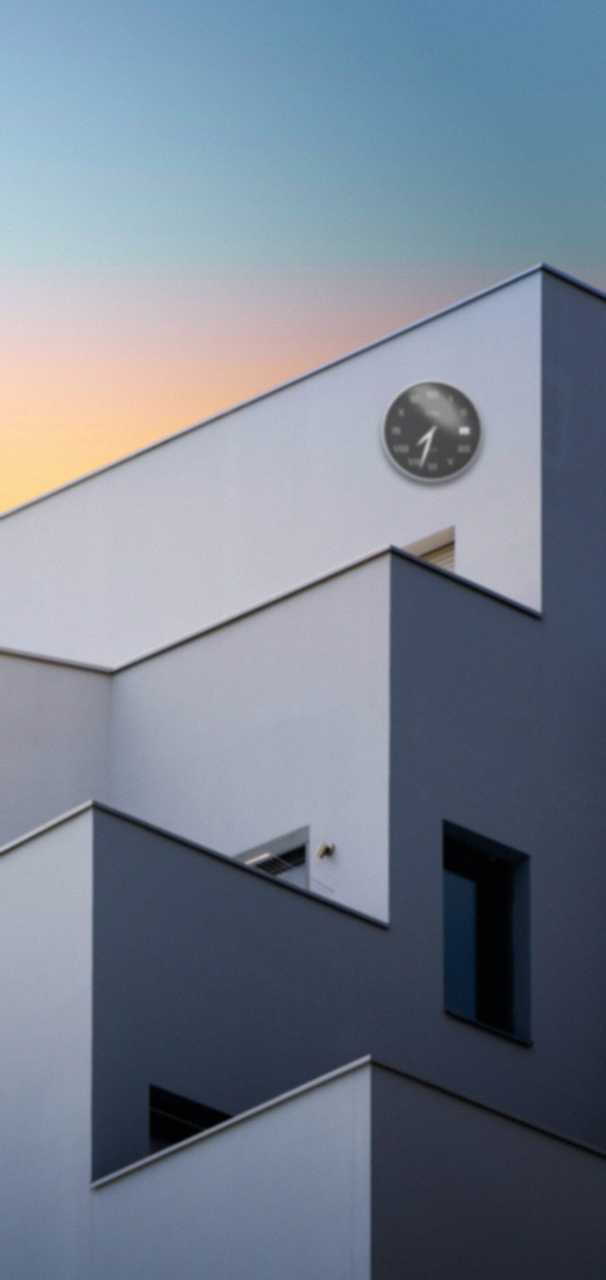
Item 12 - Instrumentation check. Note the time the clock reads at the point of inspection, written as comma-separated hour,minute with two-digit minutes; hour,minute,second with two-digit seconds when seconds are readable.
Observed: 7,33
